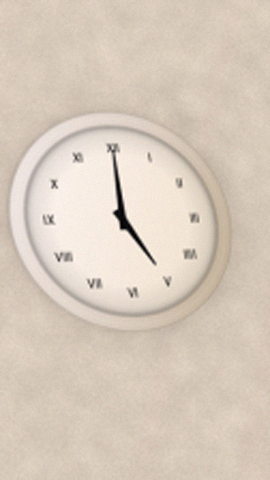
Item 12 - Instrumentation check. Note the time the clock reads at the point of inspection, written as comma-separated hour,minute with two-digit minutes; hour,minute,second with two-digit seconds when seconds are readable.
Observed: 5,00
